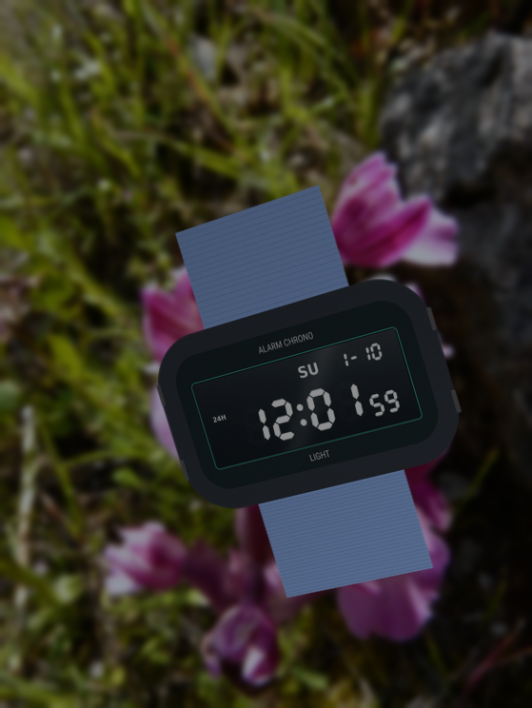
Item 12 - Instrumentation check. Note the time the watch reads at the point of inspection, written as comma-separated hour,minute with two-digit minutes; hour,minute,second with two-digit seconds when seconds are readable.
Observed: 12,01,59
